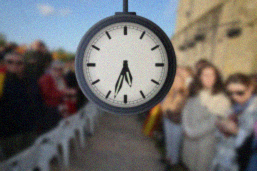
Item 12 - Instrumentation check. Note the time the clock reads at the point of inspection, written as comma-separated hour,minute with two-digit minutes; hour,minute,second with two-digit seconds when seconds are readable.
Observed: 5,33
